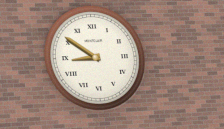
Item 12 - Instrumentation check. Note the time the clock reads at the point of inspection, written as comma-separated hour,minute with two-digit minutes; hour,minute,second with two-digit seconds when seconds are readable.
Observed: 8,51
